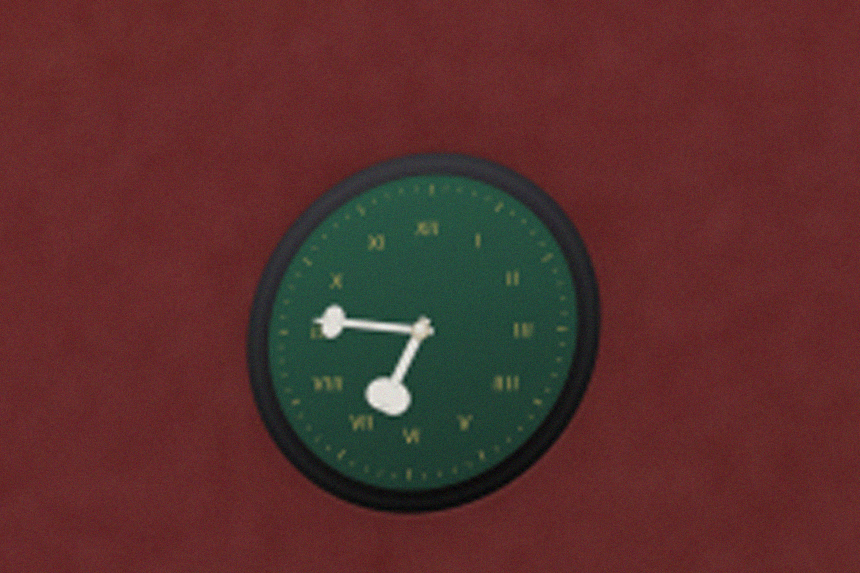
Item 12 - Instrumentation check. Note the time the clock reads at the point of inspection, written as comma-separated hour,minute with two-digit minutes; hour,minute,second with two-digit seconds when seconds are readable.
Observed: 6,46
